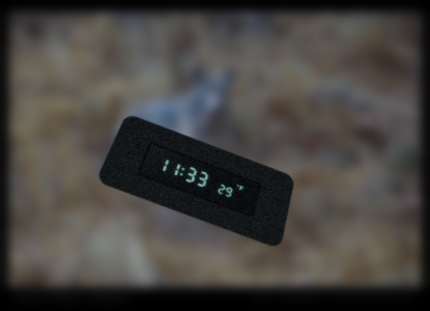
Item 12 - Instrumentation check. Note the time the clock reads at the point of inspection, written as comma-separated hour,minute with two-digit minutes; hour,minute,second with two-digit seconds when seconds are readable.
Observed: 11,33
